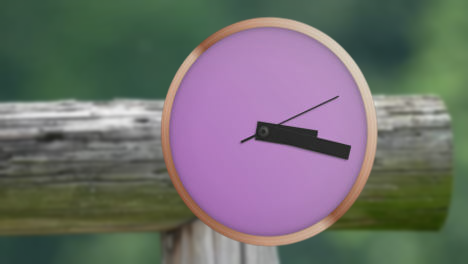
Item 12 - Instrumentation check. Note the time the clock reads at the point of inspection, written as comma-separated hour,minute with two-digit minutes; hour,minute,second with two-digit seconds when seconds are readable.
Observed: 3,17,11
